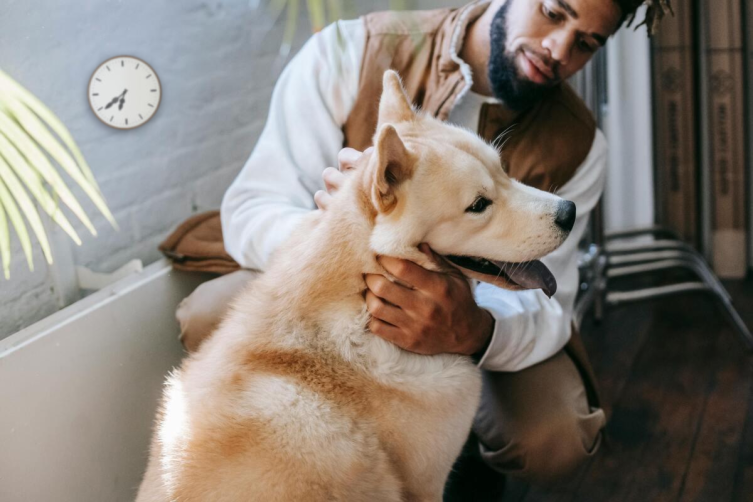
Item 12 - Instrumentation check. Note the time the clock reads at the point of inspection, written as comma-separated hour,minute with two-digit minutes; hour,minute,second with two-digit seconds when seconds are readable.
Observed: 6,39
